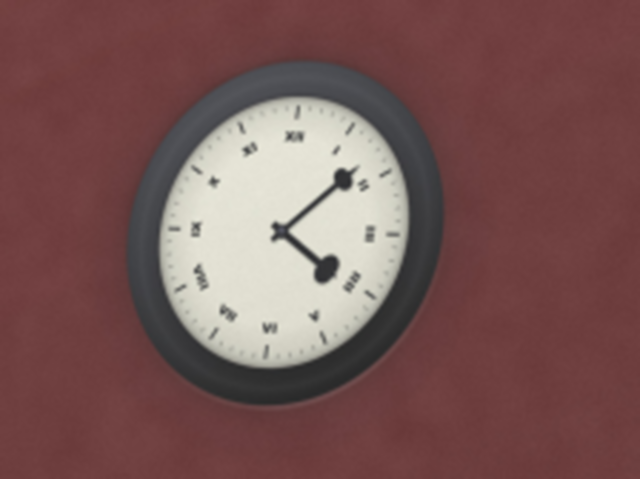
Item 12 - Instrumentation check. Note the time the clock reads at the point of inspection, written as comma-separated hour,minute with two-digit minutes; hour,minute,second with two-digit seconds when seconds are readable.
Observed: 4,08
